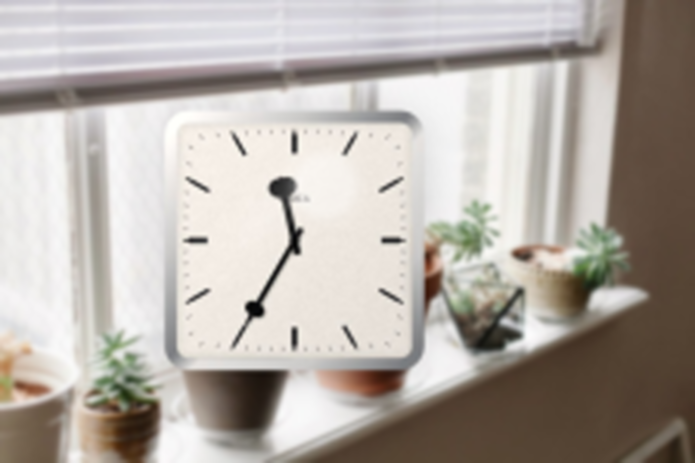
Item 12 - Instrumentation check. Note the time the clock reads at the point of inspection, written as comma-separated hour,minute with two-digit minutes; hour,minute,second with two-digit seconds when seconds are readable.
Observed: 11,35
